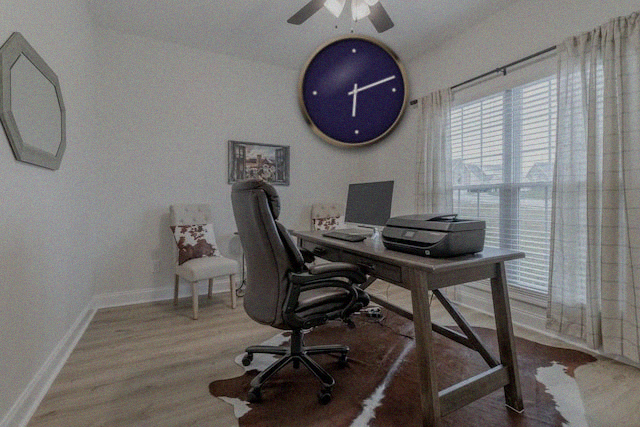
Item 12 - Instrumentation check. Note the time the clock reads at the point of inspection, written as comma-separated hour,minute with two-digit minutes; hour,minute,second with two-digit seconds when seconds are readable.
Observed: 6,12
